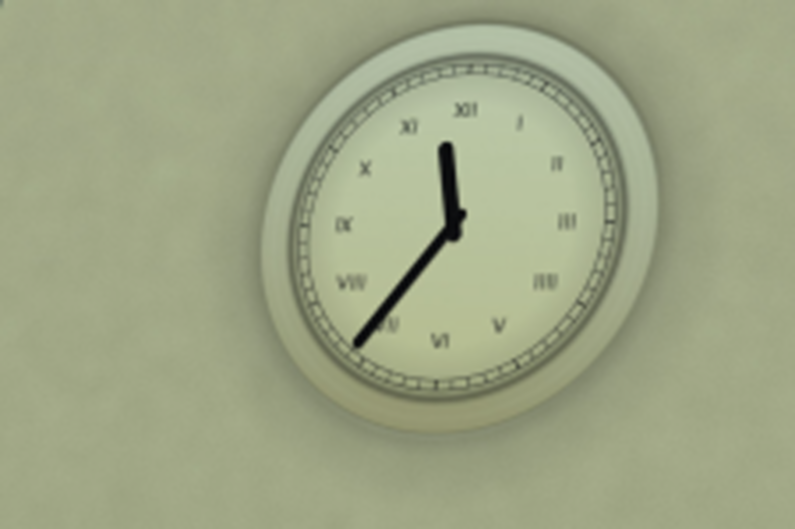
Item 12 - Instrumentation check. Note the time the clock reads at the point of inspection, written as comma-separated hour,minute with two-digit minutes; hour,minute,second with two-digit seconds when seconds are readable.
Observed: 11,36
